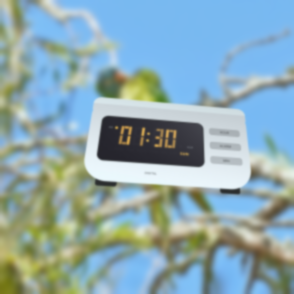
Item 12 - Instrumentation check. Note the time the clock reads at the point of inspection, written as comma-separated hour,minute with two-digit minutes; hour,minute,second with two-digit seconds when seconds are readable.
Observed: 1,30
